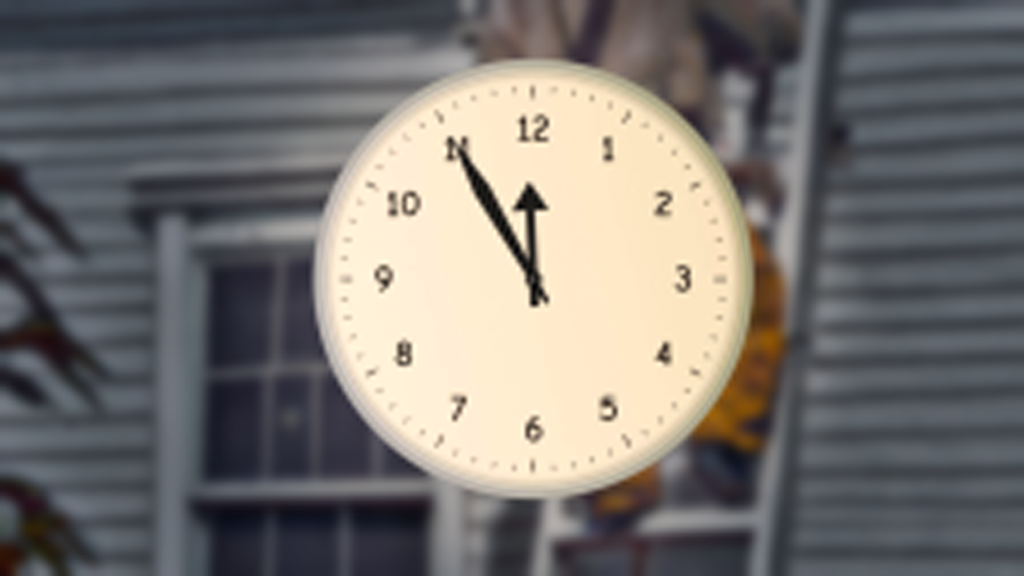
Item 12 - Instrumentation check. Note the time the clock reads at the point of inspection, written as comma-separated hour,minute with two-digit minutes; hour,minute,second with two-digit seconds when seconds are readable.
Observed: 11,55
